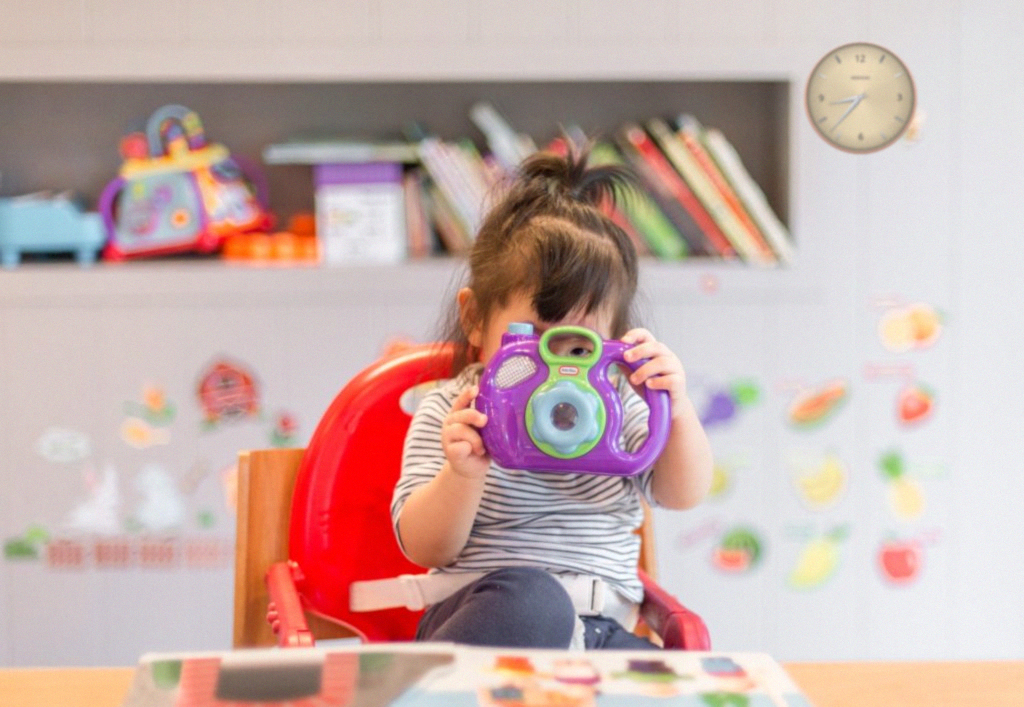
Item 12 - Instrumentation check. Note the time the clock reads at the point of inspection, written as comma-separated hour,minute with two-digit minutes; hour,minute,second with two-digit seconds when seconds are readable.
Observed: 8,37
